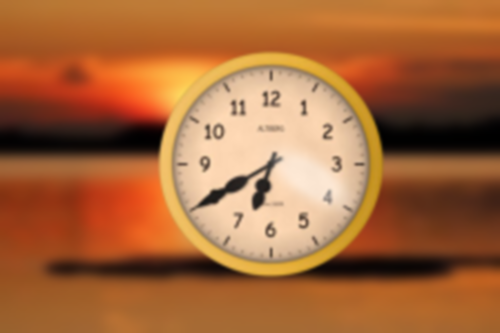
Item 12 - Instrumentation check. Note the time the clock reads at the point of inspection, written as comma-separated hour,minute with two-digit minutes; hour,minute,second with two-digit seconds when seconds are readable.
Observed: 6,40
